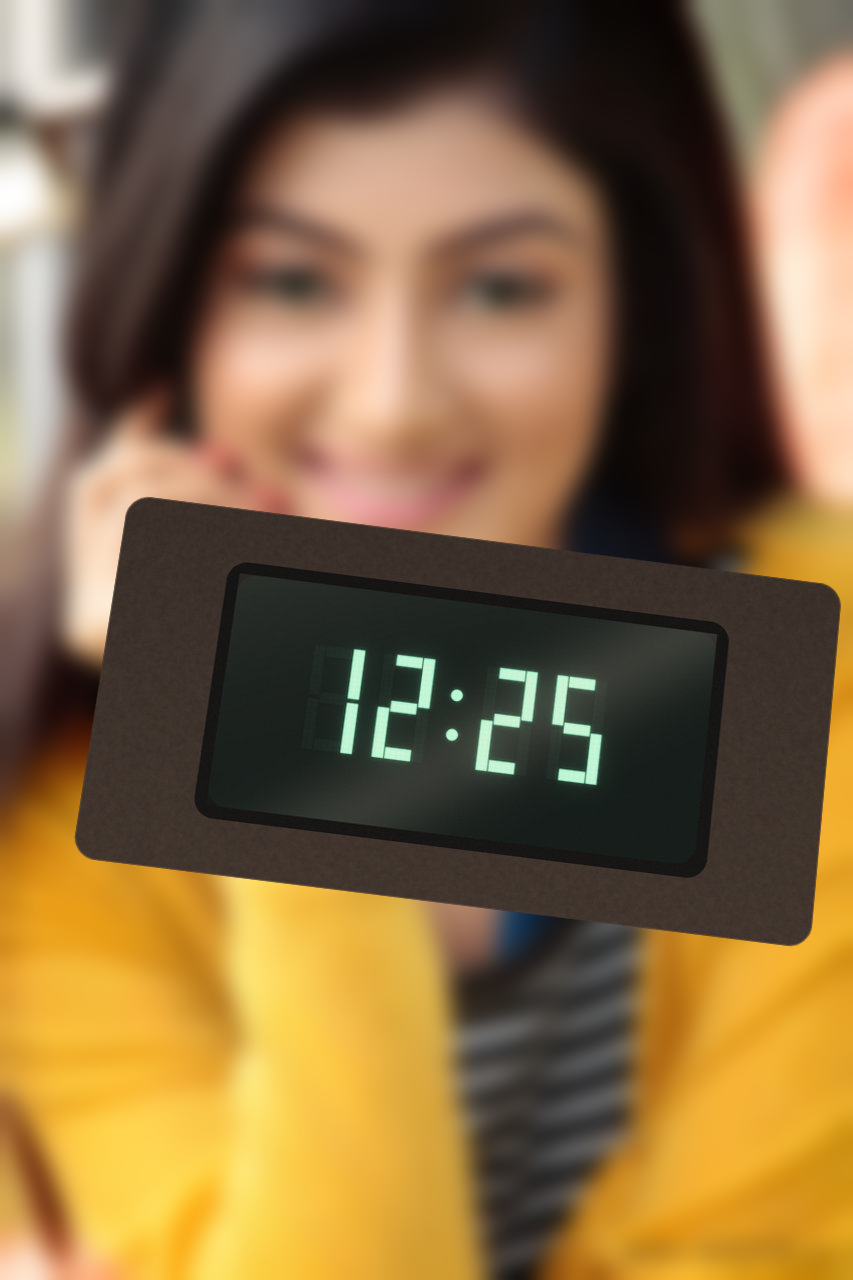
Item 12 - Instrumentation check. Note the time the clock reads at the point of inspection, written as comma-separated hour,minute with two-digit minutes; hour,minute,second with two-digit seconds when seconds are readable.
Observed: 12,25
